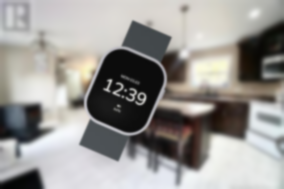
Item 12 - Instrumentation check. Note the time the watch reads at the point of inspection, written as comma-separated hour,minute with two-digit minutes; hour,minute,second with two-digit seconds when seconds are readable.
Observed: 12,39
